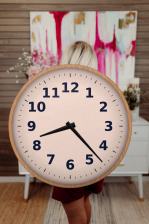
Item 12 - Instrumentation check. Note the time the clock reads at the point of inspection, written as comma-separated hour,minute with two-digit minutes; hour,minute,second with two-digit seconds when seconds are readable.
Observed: 8,23
